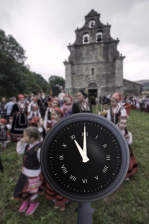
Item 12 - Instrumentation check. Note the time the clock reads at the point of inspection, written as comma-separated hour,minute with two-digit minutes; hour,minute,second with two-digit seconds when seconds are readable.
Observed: 11,00
